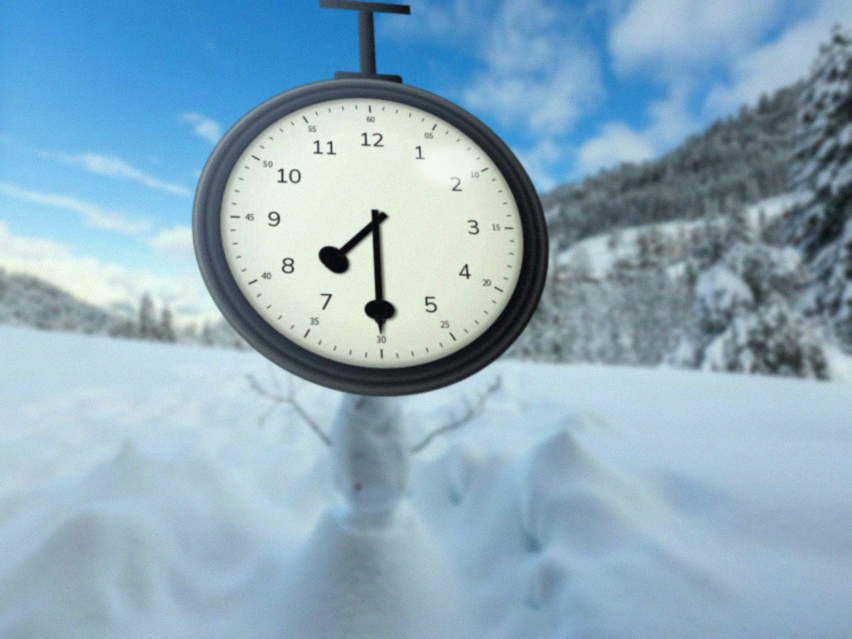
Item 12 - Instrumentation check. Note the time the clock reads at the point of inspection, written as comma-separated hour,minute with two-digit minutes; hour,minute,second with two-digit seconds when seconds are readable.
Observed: 7,30
